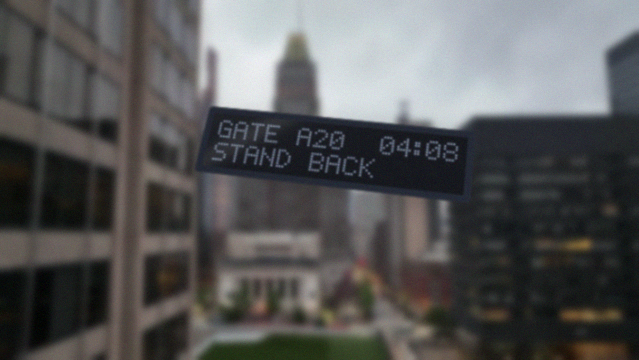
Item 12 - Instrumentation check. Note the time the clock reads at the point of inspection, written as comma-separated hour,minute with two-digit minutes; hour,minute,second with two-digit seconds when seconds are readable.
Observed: 4,08
